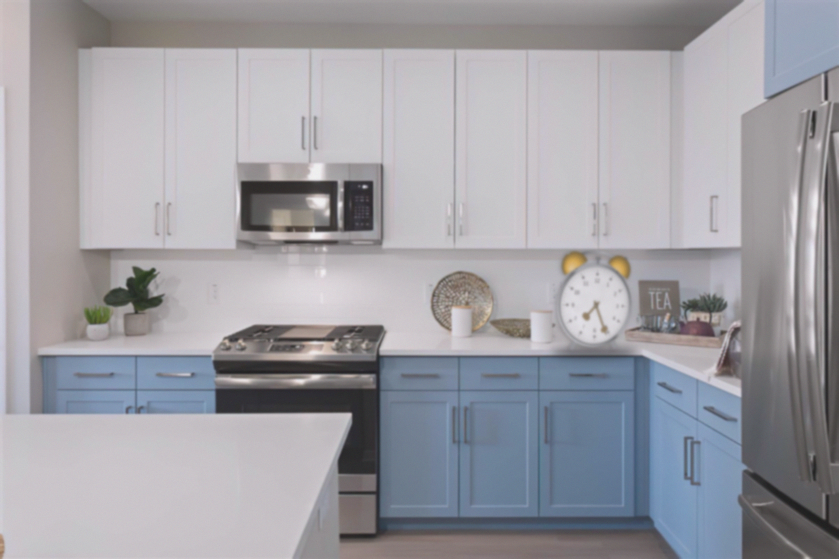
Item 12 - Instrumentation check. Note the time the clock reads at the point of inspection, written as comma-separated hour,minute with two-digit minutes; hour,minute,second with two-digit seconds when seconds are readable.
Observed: 7,26
